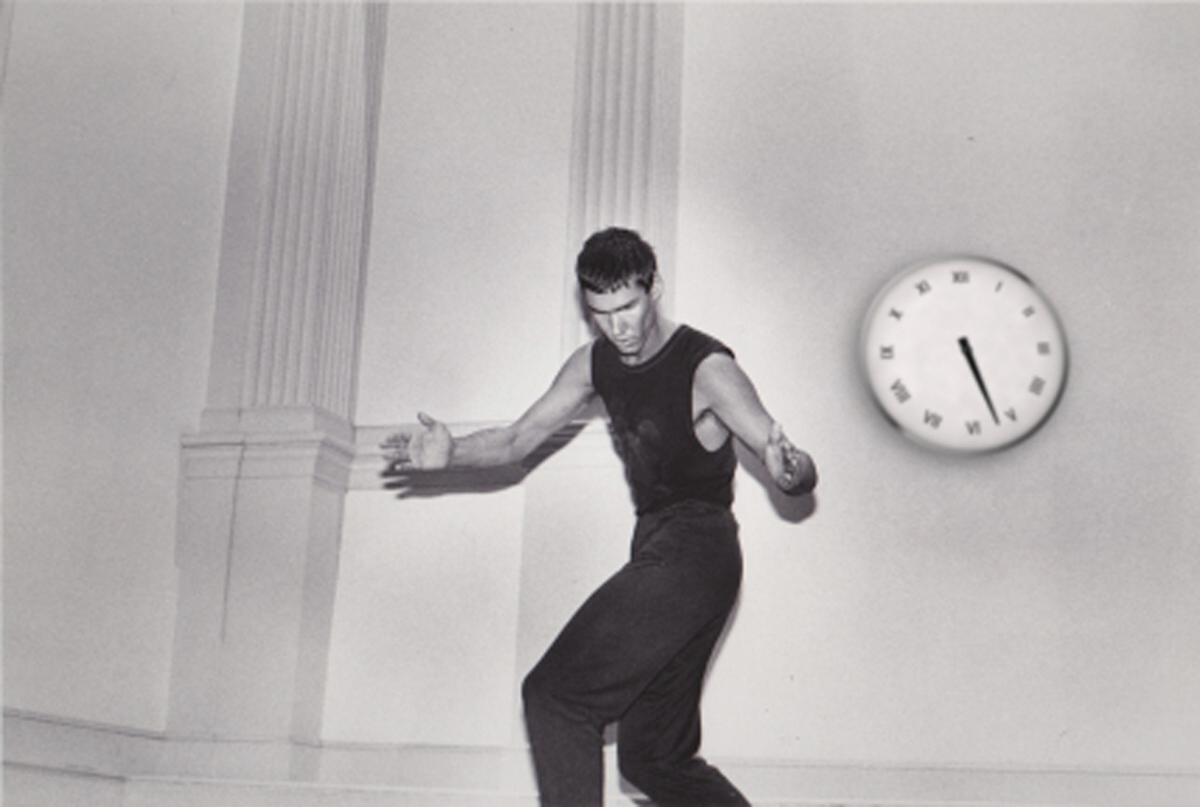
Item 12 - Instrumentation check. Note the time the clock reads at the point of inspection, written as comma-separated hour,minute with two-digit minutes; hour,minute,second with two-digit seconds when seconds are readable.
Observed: 5,27
